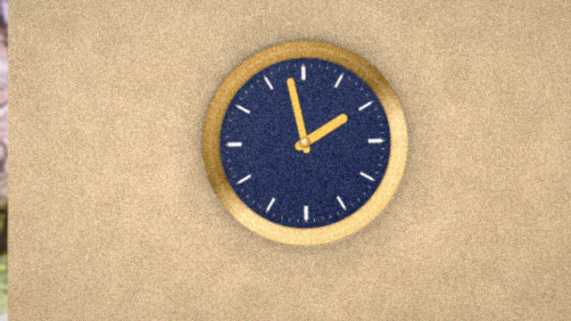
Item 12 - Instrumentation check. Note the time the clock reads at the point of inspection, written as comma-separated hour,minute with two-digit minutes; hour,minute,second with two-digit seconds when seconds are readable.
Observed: 1,58
